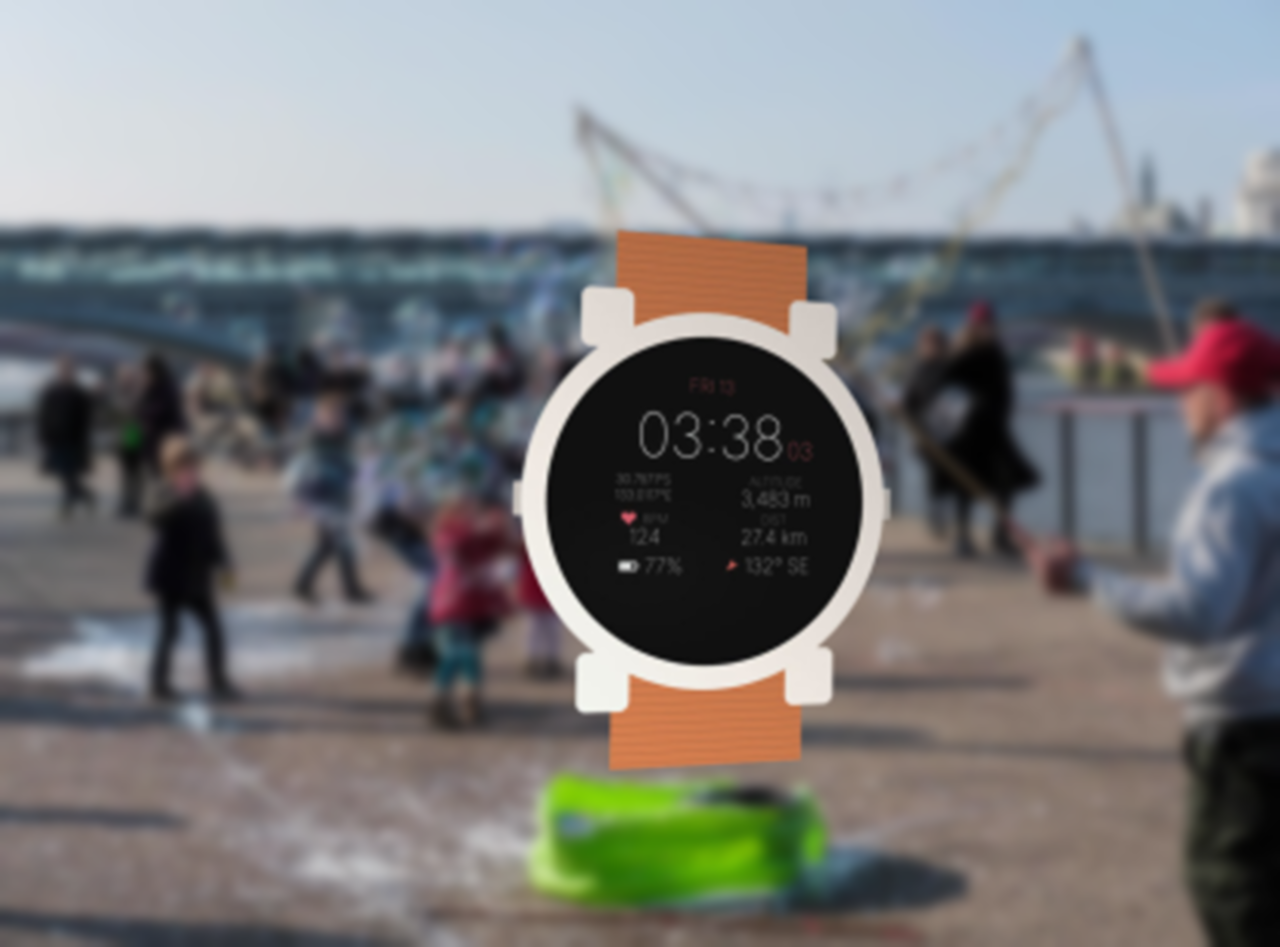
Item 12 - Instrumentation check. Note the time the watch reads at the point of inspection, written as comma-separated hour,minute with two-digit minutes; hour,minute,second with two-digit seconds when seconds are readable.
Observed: 3,38
